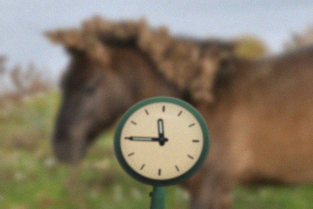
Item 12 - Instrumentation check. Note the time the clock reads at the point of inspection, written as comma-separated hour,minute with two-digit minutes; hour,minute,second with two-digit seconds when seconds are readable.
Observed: 11,45
